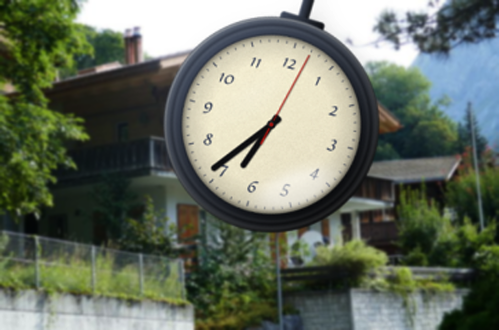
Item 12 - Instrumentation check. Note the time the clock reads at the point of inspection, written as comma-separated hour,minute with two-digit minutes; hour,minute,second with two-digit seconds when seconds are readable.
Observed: 6,36,02
